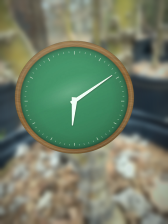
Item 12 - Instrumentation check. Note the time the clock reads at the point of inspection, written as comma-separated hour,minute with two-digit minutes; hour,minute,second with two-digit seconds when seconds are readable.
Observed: 6,09
